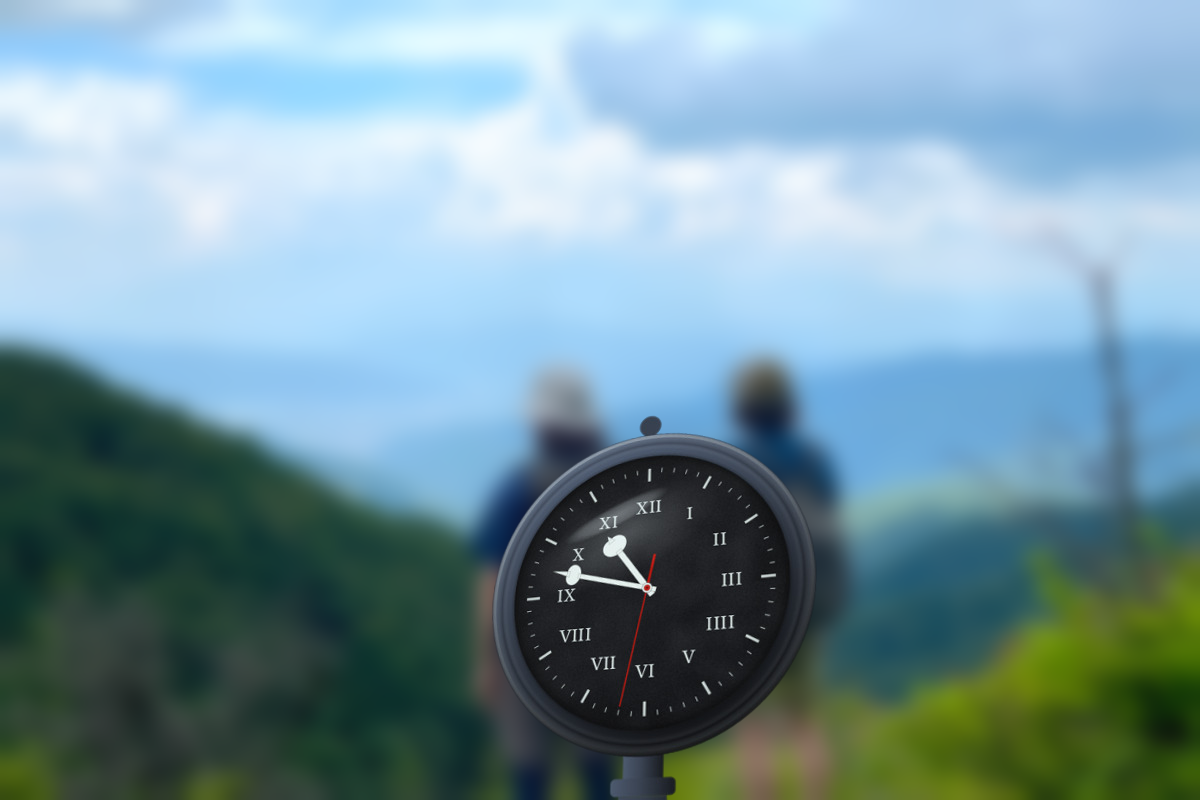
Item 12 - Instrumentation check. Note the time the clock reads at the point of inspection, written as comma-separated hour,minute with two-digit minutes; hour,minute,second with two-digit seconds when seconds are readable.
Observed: 10,47,32
